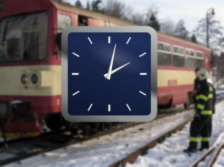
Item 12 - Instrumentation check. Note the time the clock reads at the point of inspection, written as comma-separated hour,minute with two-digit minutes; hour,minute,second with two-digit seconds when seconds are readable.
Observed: 2,02
